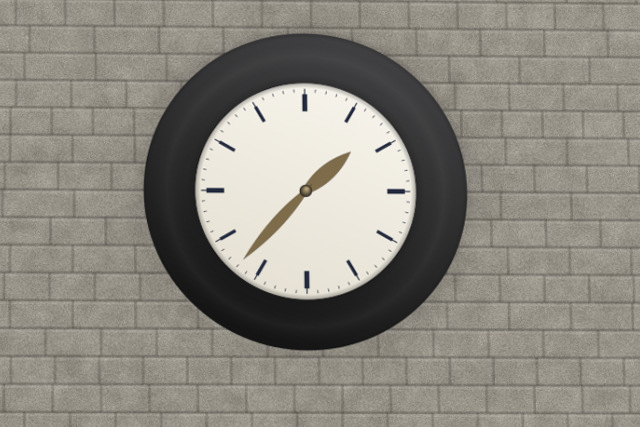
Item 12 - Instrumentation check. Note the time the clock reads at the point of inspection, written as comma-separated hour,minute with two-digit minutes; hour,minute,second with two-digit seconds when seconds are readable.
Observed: 1,37
